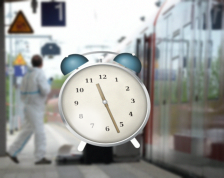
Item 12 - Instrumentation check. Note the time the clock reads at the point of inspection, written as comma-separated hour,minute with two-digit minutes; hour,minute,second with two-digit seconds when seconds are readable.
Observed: 11,27
